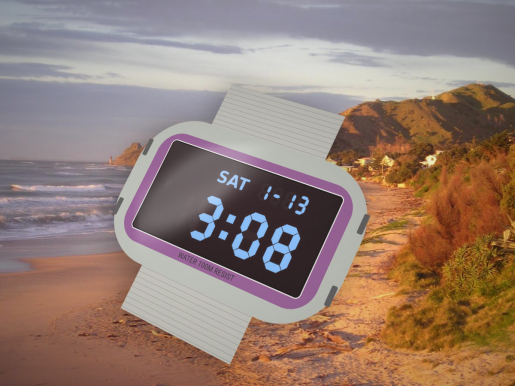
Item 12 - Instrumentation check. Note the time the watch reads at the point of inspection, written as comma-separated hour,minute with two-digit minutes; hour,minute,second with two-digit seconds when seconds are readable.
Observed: 3,08
